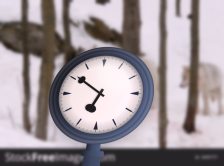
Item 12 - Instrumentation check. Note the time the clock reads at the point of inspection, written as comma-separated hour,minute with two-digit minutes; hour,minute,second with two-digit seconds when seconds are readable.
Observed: 6,51
